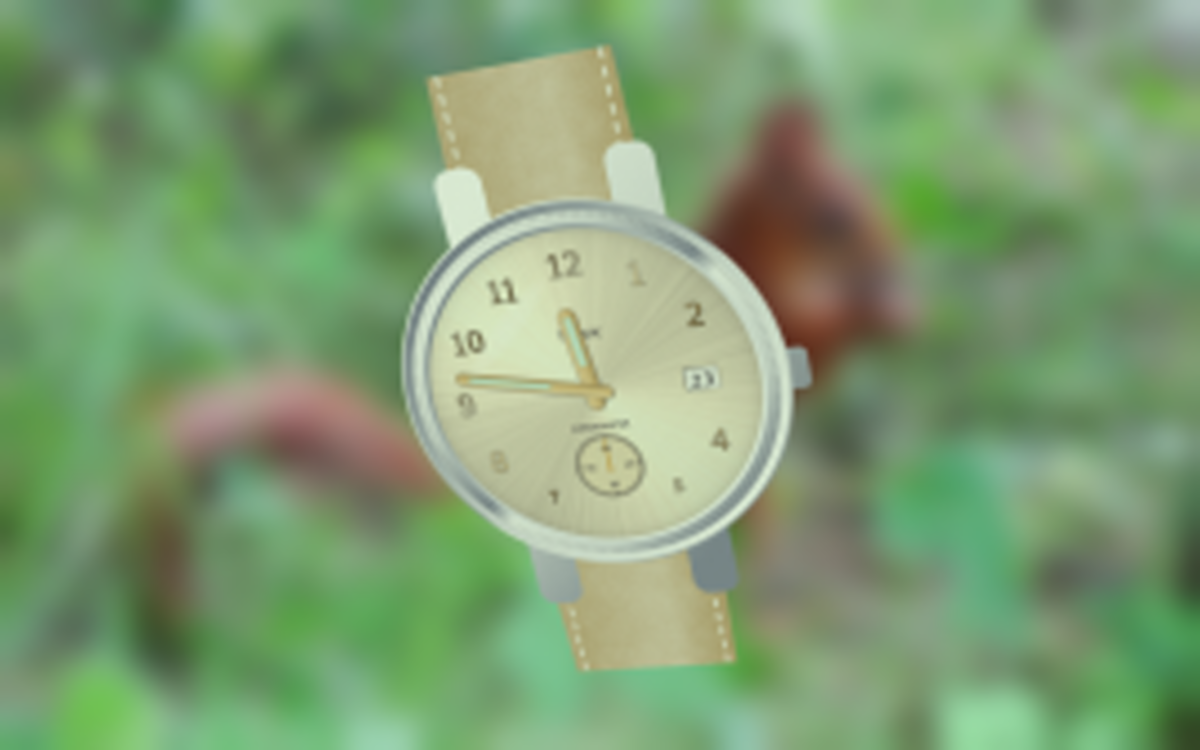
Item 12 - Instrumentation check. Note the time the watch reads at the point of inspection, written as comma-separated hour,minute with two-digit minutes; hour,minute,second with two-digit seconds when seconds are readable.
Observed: 11,47
